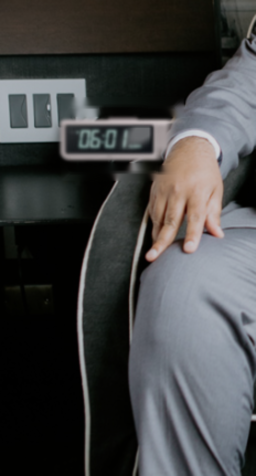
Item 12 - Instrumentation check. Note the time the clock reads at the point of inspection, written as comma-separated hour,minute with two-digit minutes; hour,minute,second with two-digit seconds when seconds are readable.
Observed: 6,01
